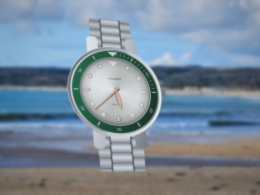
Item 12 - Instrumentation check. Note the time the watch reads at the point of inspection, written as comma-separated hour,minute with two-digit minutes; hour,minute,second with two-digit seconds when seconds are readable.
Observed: 5,38
